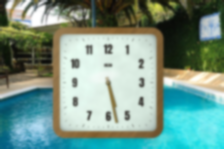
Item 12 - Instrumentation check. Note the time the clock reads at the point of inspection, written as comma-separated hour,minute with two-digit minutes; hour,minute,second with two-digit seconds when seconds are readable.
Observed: 5,28
